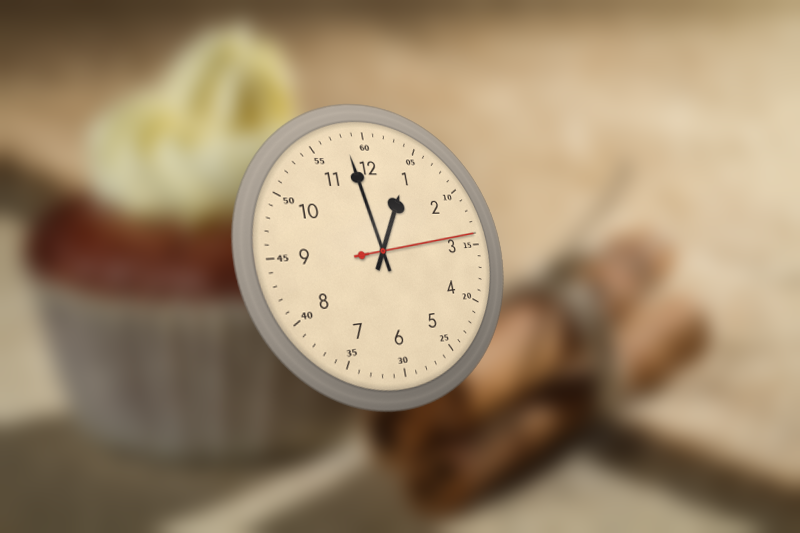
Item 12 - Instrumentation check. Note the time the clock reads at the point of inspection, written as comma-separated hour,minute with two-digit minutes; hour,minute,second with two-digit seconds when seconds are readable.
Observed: 12,58,14
